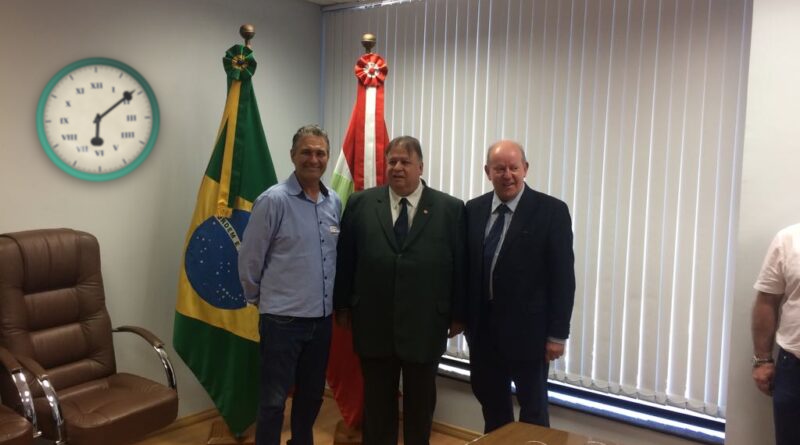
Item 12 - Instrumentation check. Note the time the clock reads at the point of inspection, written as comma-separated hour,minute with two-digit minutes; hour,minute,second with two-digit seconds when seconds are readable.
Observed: 6,09
